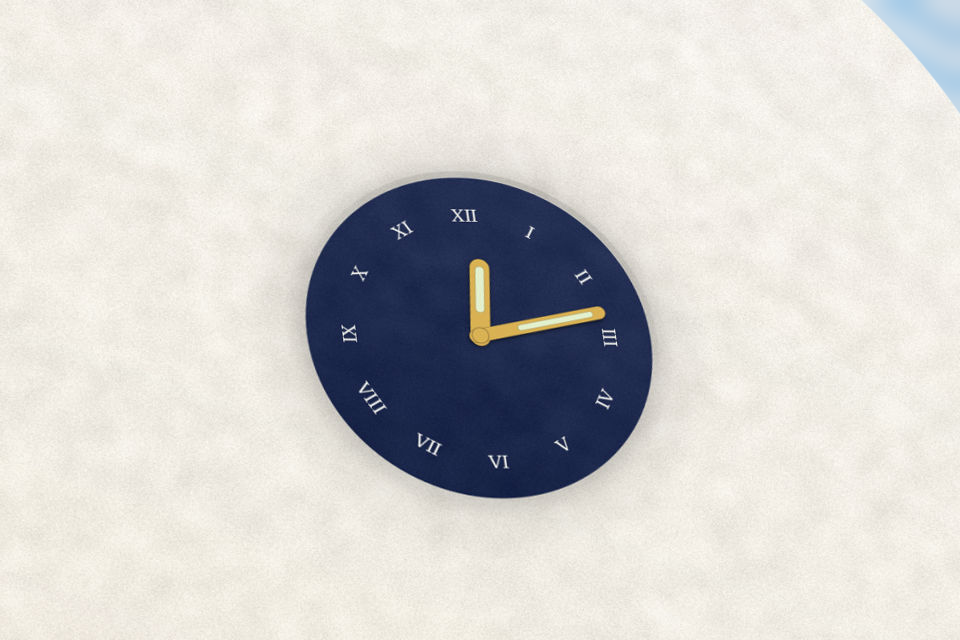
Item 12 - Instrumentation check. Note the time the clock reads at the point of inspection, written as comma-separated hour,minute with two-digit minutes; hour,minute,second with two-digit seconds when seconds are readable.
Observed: 12,13
